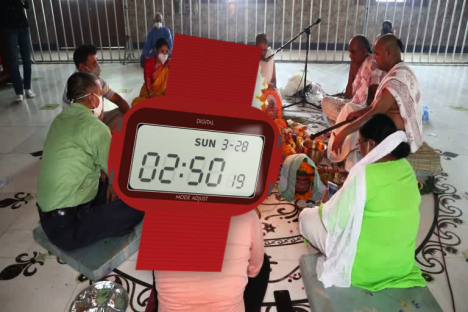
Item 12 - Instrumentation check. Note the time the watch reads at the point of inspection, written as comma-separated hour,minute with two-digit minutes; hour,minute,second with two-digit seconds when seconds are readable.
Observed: 2,50,19
